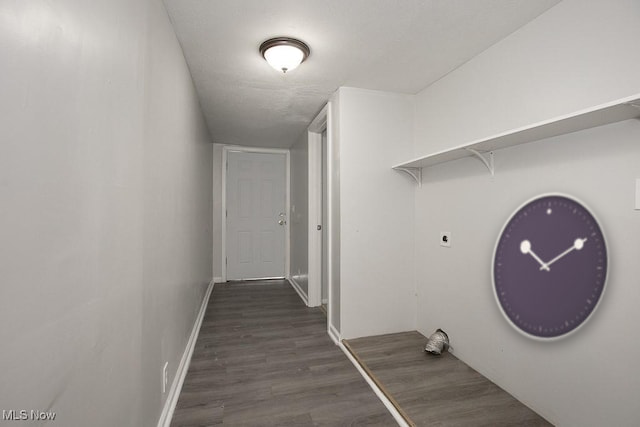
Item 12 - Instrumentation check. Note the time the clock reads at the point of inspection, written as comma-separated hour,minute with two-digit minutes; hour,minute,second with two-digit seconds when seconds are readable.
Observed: 10,10
